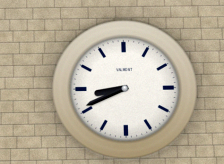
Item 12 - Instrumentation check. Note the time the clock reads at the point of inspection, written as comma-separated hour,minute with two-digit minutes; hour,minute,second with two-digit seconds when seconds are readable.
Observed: 8,41
